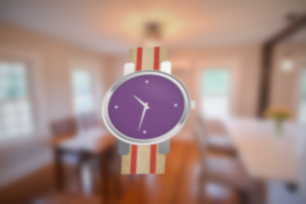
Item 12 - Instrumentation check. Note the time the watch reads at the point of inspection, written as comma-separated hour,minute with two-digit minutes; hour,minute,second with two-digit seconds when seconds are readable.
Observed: 10,32
